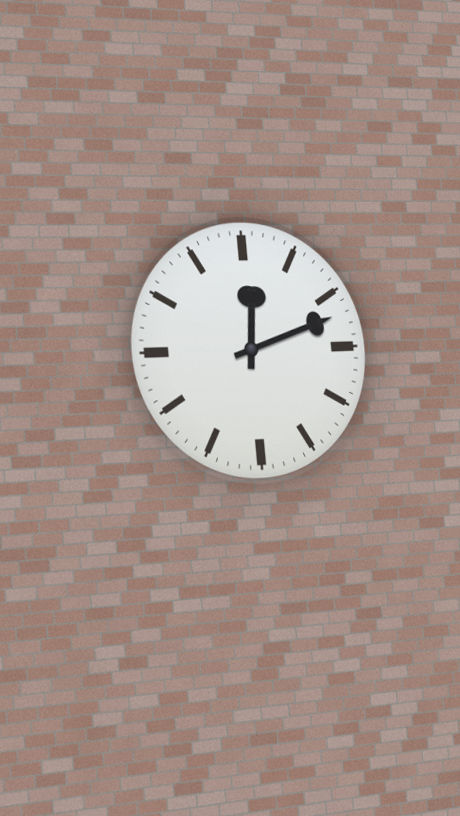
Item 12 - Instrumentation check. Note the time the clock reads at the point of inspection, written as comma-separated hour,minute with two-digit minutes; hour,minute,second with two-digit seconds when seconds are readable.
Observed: 12,12
